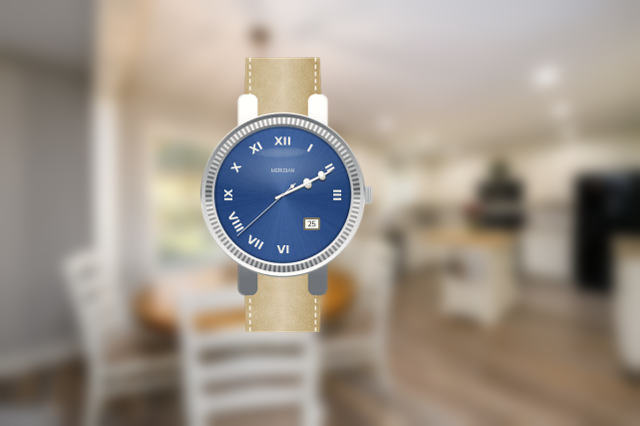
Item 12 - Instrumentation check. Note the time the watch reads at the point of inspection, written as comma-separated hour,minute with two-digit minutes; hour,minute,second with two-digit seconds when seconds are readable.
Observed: 2,10,38
